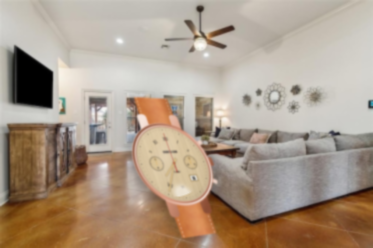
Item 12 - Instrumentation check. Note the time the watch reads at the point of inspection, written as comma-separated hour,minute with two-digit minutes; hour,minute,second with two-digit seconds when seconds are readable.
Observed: 7,35
